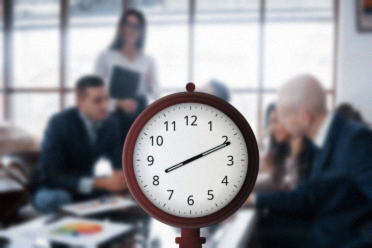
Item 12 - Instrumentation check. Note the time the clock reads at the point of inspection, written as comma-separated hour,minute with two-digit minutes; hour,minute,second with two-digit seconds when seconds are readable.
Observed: 8,11
